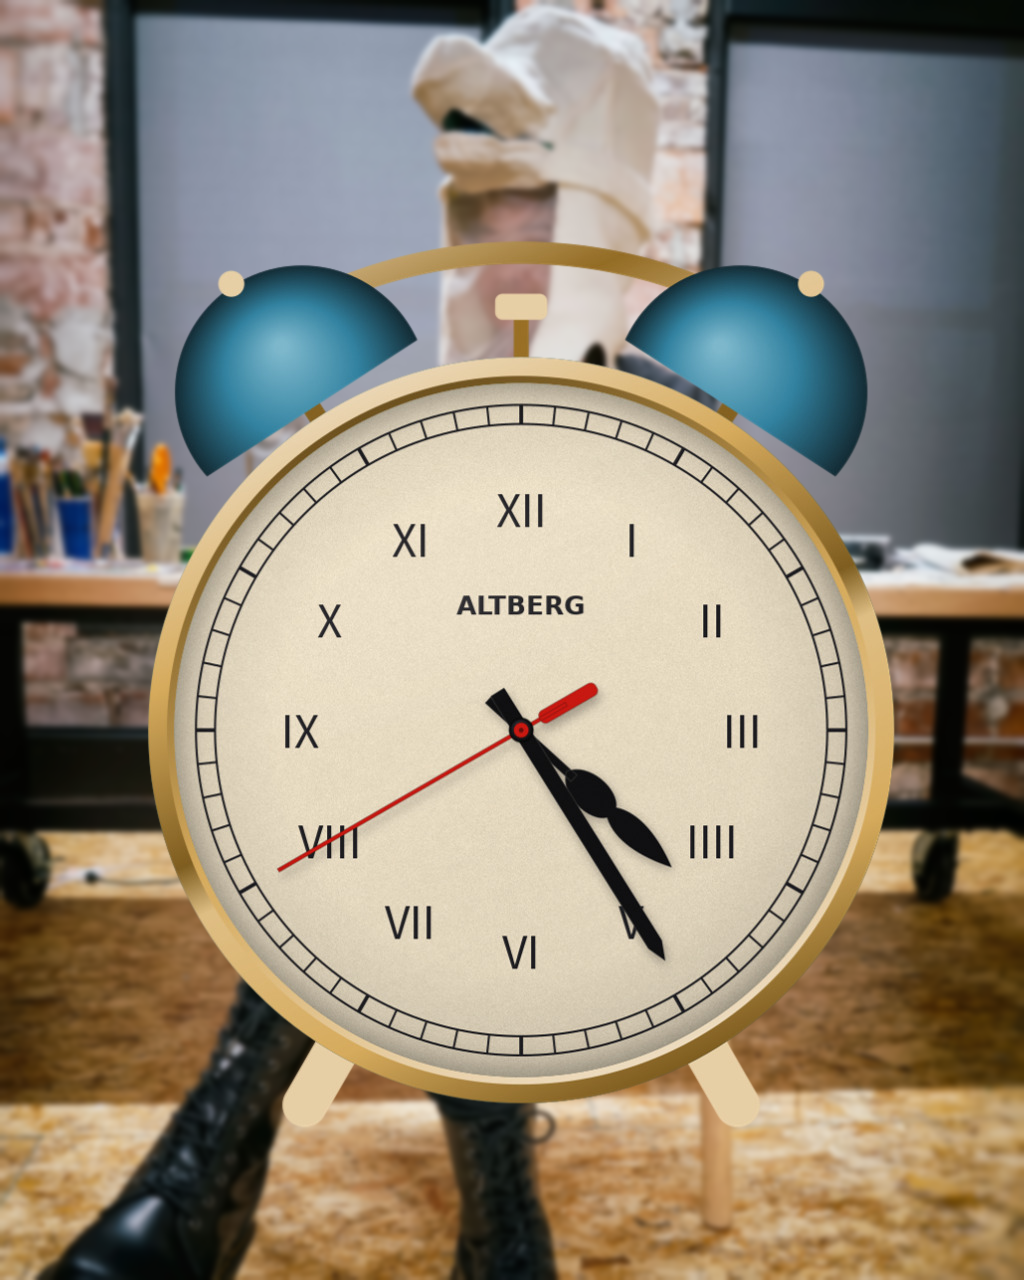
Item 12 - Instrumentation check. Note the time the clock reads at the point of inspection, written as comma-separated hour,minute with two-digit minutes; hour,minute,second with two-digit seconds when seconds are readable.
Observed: 4,24,40
